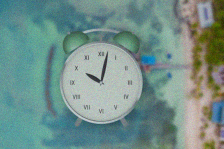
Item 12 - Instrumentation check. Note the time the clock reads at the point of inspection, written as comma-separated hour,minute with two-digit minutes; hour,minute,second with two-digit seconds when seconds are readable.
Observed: 10,02
